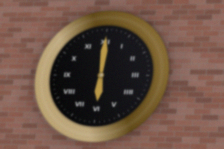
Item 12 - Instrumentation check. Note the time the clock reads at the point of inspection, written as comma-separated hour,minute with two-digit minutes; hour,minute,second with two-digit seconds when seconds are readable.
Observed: 6,00
